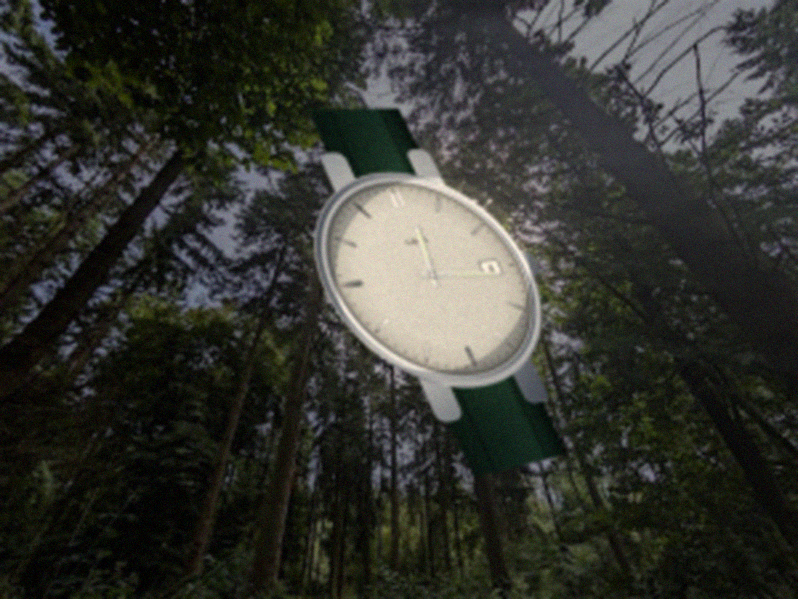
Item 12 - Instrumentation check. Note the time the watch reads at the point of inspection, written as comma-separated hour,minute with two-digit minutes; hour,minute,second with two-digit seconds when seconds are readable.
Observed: 12,16
